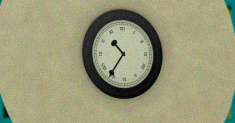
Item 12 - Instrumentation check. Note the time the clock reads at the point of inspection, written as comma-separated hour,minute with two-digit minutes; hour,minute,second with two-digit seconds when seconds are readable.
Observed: 10,36
